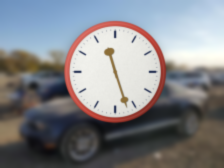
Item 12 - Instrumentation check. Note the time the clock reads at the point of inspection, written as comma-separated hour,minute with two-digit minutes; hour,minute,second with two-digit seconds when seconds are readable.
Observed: 11,27
